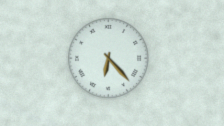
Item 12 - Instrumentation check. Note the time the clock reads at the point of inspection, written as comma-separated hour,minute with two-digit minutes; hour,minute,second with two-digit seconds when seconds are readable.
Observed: 6,23
